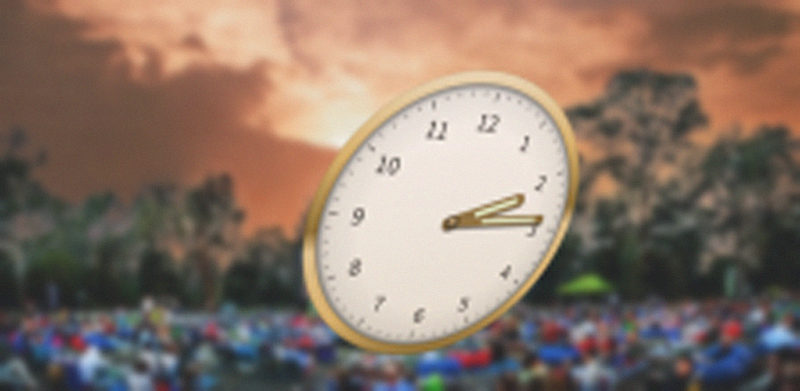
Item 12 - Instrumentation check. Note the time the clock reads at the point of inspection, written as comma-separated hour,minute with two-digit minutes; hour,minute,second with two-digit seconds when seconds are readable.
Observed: 2,14
